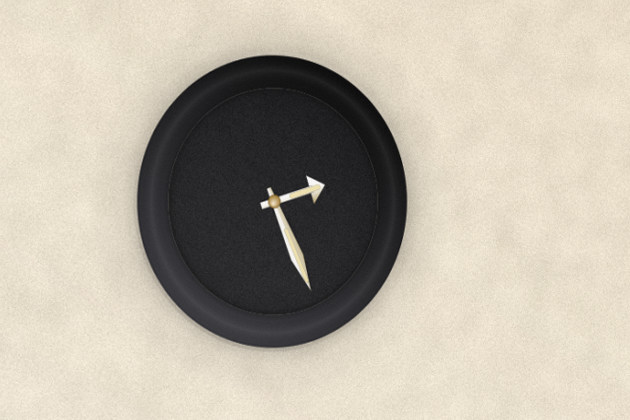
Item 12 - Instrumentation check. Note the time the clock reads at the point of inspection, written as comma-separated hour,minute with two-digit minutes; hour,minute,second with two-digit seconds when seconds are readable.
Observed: 2,26
